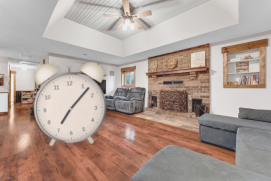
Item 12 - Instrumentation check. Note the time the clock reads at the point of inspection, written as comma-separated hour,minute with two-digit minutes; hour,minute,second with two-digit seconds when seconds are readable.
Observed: 7,07
